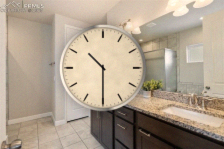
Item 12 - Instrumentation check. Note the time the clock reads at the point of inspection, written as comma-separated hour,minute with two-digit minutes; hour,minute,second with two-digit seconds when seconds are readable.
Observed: 10,30
